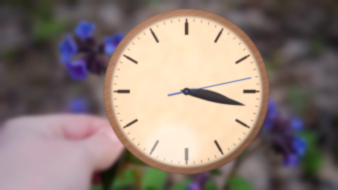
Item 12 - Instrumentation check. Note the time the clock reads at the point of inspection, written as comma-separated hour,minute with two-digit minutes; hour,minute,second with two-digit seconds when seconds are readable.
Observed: 3,17,13
